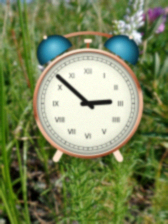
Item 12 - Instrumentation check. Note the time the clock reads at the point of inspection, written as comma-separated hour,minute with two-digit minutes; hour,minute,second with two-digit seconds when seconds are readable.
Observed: 2,52
